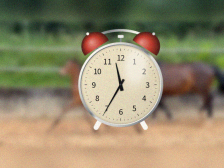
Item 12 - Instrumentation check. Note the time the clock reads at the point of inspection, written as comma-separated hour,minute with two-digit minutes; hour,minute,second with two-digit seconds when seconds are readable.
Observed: 11,35
